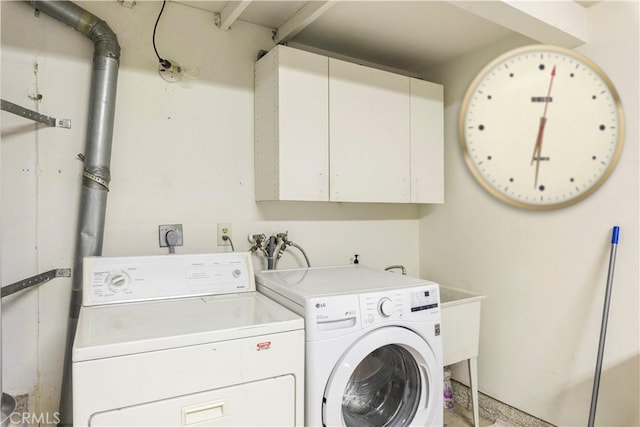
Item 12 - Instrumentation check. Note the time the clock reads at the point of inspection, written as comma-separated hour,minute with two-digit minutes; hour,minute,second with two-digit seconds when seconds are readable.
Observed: 6,31,02
